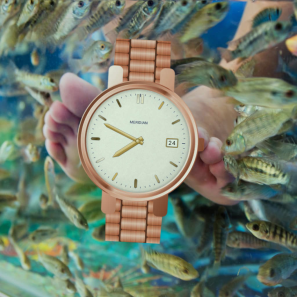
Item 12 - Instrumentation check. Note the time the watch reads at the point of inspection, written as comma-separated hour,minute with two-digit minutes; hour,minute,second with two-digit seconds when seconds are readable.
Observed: 7,49
